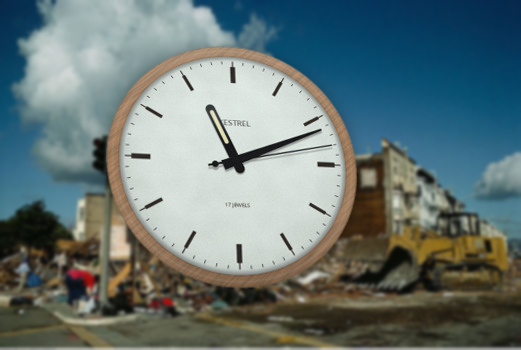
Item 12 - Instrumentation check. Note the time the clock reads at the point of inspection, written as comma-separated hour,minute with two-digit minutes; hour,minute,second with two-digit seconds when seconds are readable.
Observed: 11,11,13
